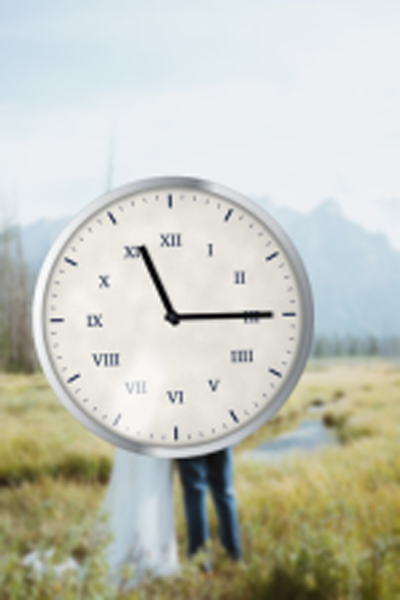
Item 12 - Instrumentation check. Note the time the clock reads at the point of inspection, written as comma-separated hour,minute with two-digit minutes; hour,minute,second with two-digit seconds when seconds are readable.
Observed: 11,15
